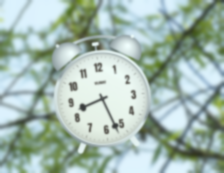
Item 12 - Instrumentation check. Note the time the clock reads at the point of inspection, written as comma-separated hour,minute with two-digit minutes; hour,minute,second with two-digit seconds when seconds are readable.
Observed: 8,27
